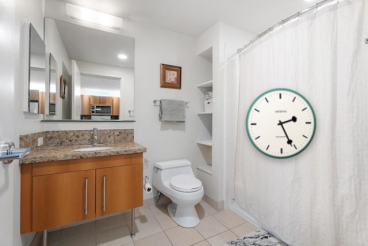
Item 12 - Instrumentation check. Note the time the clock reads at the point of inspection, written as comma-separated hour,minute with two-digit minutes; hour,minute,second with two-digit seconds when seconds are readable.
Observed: 2,26
